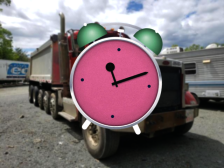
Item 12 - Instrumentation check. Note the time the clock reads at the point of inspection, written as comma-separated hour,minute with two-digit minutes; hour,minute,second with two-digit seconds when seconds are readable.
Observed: 11,11
